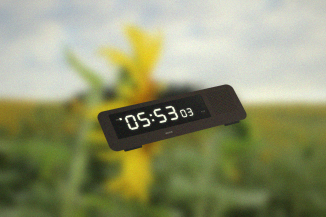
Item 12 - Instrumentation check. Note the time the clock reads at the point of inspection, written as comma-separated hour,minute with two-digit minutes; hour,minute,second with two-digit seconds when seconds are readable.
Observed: 5,53,03
